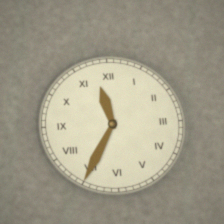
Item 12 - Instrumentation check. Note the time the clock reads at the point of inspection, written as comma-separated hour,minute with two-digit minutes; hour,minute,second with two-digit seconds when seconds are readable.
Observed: 11,35
